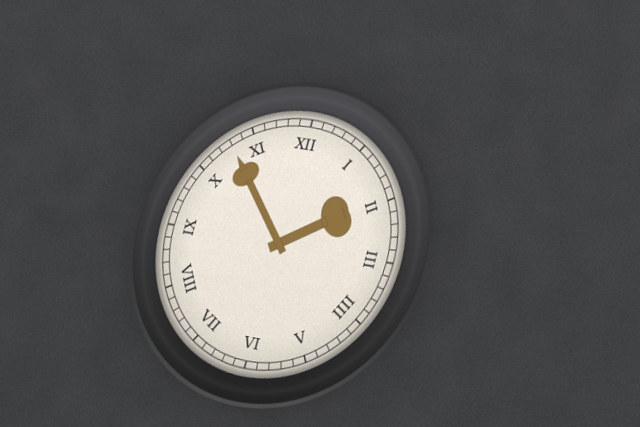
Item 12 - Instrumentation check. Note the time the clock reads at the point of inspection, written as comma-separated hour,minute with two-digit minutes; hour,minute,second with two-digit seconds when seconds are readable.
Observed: 1,53
